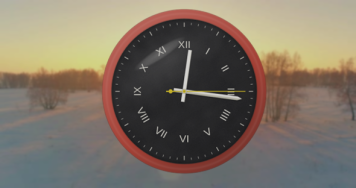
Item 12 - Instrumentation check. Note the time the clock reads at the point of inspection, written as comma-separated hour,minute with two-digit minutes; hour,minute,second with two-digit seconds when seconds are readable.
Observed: 12,16,15
